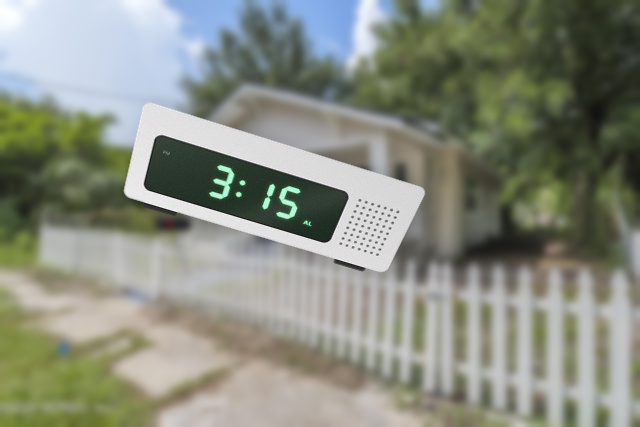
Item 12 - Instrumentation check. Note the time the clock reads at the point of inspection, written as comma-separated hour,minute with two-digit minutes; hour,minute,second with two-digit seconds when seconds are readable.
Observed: 3,15
